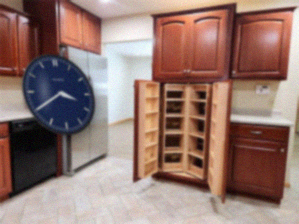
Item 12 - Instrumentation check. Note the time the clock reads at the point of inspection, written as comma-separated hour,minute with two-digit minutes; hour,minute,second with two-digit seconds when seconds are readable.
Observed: 3,40
